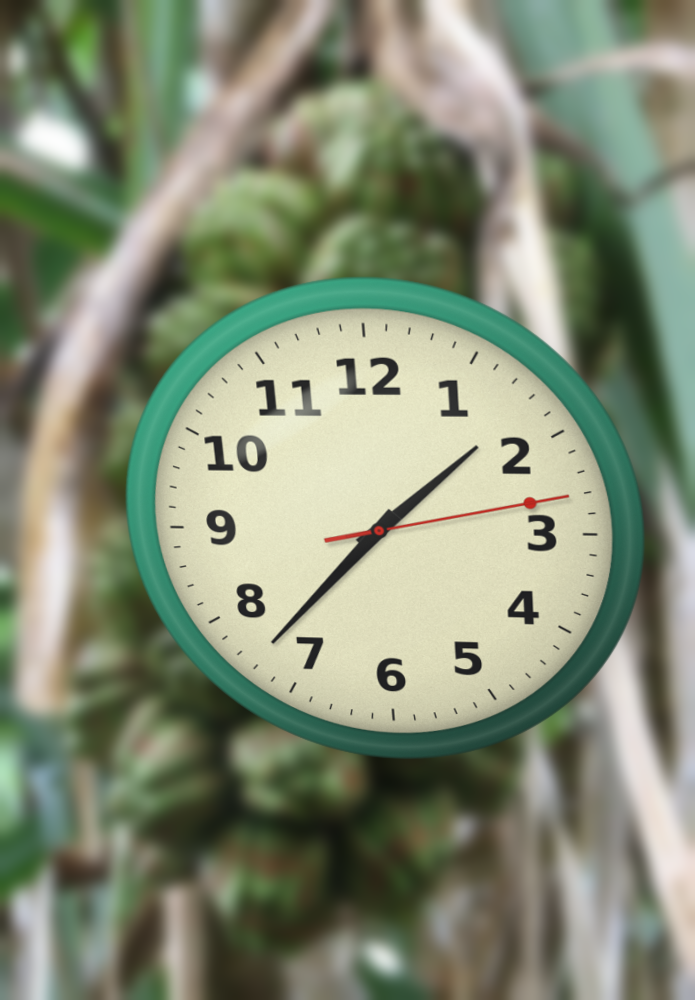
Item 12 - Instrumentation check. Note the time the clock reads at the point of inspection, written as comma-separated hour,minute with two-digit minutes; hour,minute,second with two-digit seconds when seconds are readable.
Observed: 1,37,13
